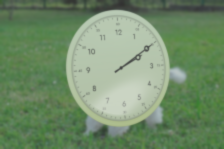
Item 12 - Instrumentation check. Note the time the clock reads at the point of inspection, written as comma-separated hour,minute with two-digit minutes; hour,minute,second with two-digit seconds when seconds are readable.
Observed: 2,10
